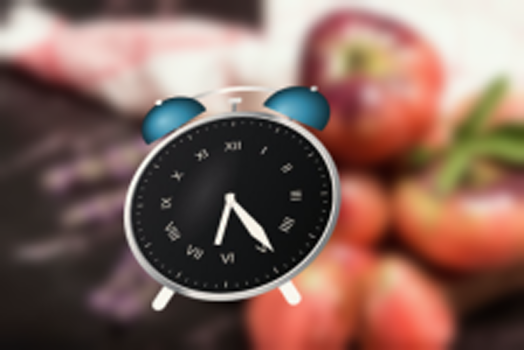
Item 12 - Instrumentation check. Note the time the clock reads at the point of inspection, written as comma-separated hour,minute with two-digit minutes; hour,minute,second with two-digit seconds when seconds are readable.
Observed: 6,24
